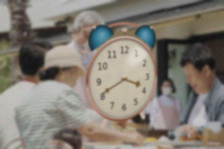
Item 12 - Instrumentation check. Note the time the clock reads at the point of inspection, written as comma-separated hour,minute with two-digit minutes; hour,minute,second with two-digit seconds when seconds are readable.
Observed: 3,41
